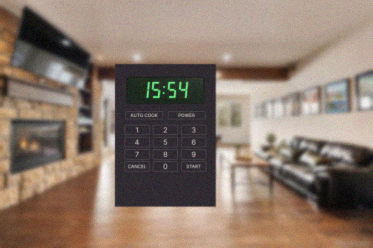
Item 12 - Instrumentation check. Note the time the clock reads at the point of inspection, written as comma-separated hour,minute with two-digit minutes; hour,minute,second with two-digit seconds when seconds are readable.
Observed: 15,54
